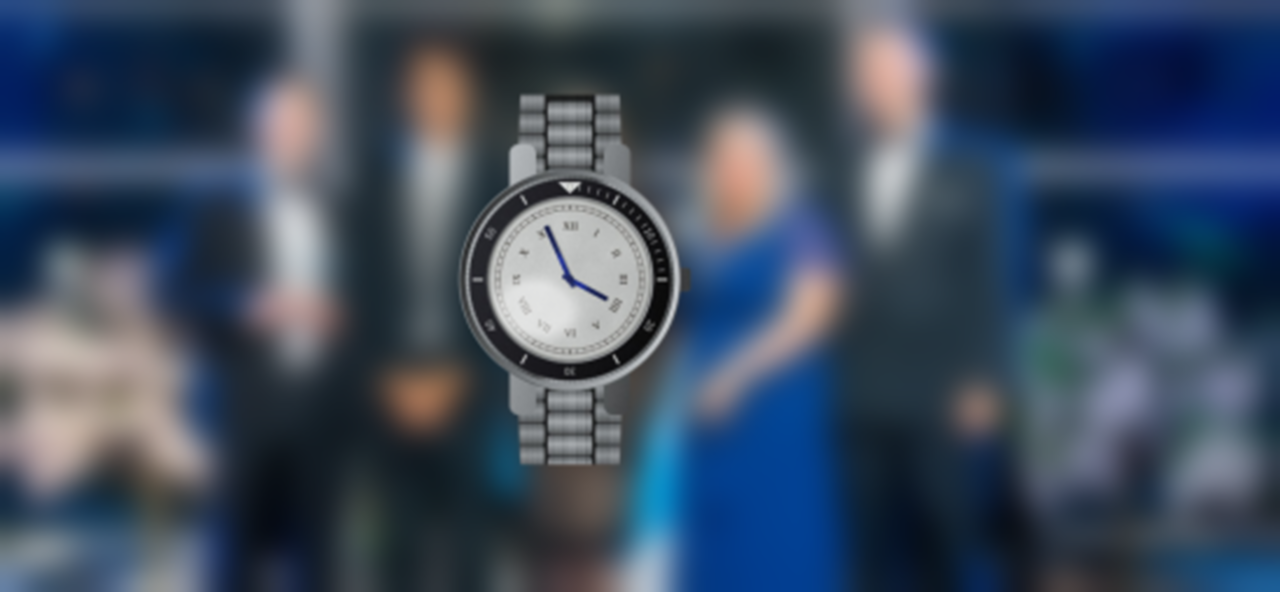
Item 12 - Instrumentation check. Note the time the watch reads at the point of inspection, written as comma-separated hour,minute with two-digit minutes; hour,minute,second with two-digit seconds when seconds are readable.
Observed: 3,56
